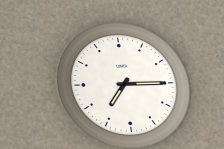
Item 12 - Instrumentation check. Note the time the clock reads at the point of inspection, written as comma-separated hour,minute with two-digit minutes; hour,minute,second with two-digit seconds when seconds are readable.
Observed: 7,15
